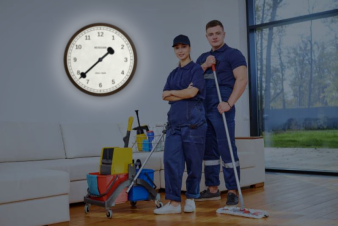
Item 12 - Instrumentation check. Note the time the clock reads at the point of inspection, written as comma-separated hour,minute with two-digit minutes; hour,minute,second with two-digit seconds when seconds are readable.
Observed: 1,38
